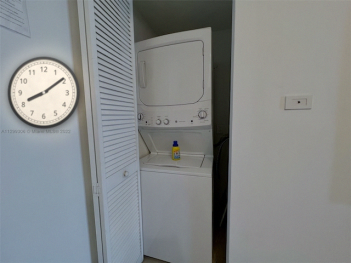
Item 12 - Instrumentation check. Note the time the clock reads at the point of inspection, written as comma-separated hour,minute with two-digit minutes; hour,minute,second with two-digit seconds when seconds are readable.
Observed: 8,09
